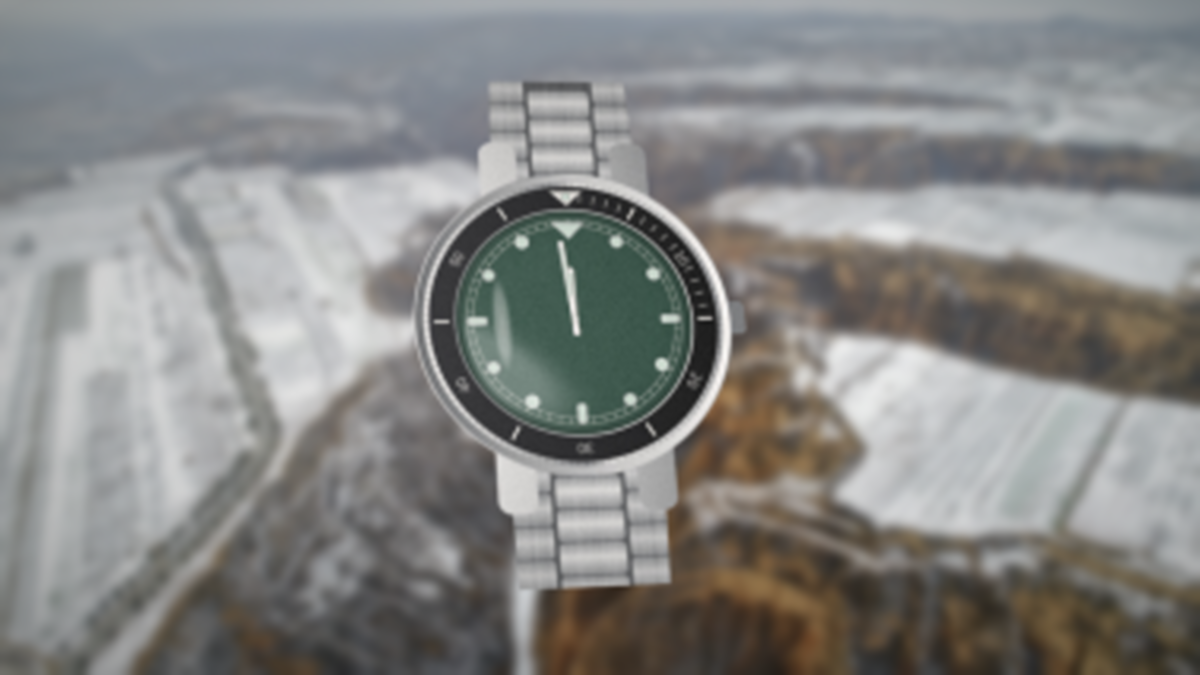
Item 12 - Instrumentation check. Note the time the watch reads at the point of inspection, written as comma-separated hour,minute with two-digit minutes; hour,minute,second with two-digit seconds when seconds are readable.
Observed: 11,59
